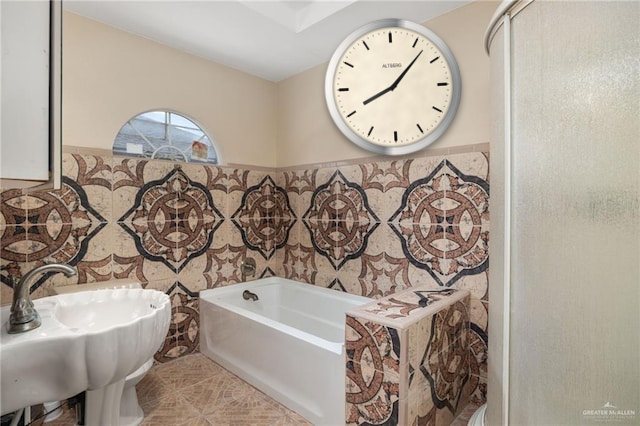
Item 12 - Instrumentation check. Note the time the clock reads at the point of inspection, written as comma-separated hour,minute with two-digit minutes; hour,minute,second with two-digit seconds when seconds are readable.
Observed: 8,07
